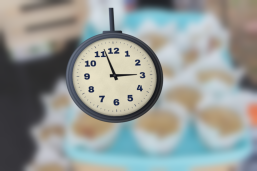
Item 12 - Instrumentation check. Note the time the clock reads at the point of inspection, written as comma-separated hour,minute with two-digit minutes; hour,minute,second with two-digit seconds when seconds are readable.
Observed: 2,57
